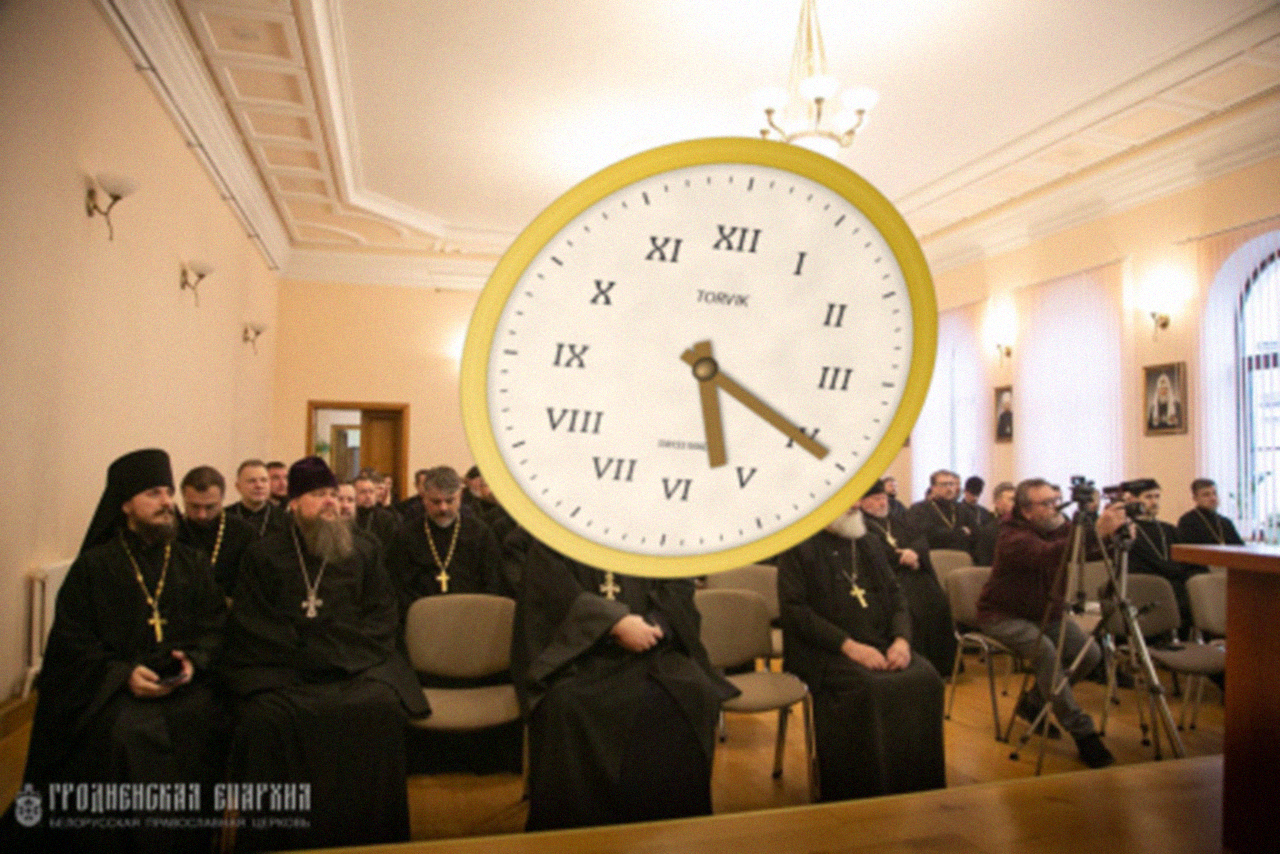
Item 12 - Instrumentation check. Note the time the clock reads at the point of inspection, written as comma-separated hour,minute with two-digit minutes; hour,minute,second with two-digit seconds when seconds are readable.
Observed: 5,20
